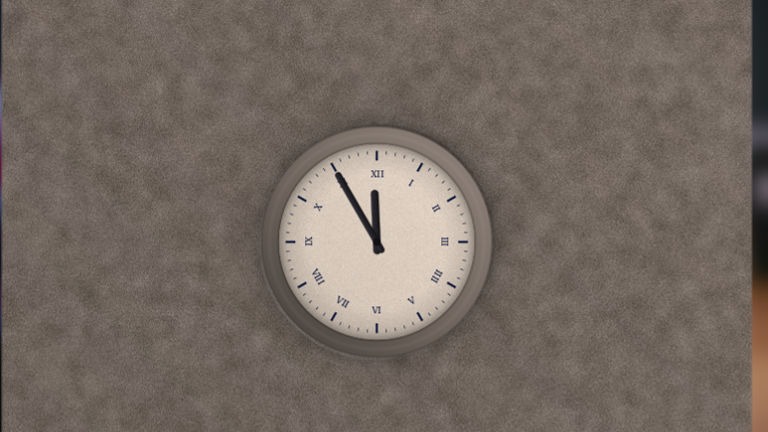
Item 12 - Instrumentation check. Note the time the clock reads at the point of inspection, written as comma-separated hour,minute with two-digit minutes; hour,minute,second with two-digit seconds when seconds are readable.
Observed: 11,55
